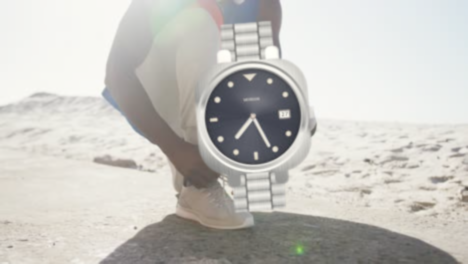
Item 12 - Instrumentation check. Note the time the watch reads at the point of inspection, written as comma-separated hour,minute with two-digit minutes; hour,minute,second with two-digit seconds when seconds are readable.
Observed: 7,26
